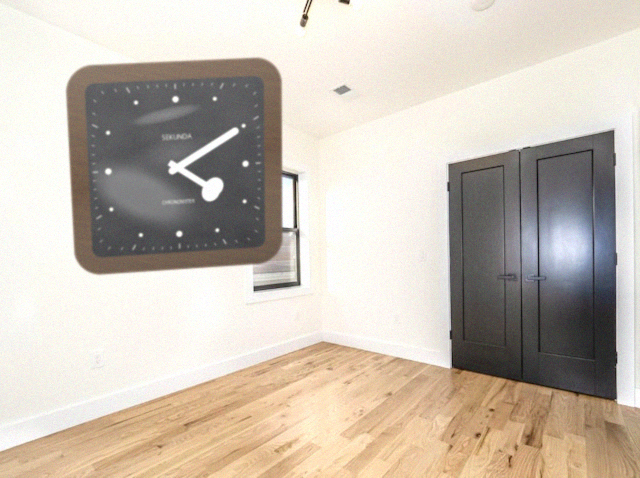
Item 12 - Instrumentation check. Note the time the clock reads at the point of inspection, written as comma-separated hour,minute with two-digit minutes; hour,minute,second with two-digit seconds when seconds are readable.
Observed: 4,10
